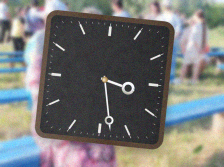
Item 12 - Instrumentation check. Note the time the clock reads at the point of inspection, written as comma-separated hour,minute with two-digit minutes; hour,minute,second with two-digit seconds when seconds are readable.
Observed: 3,28
